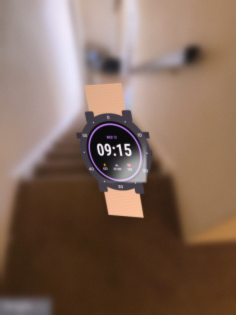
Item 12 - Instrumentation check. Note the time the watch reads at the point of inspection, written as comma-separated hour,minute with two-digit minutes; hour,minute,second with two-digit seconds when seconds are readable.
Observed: 9,15
